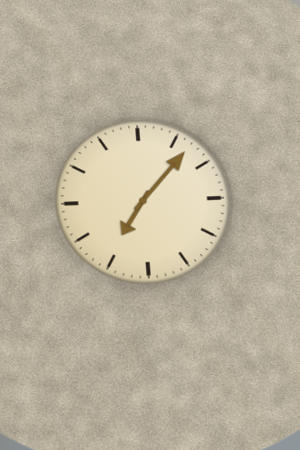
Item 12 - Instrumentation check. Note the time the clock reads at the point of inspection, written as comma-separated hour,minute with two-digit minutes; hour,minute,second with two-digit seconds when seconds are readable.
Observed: 7,07
